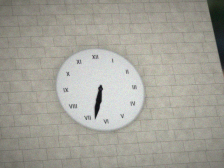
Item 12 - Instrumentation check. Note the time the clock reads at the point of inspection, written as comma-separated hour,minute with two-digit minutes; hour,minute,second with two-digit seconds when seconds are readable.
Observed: 6,33
